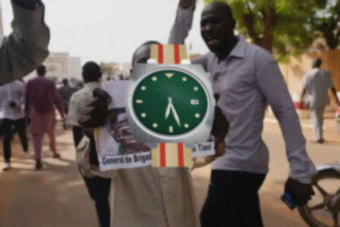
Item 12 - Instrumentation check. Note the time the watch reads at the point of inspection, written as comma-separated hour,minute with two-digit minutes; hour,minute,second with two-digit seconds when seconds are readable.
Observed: 6,27
